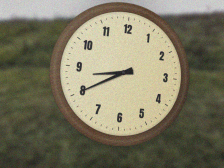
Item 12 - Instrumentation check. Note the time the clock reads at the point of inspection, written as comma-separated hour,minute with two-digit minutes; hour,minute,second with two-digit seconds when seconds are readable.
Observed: 8,40
